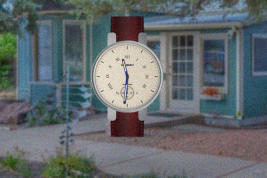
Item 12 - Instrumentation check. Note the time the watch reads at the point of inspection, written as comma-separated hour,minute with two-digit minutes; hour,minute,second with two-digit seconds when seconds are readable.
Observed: 11,31
